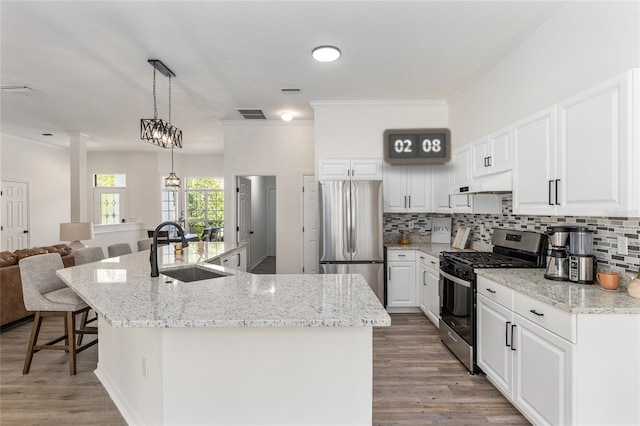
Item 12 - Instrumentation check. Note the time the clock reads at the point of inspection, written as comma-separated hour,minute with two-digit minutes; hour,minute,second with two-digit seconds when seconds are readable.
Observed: 2,08
